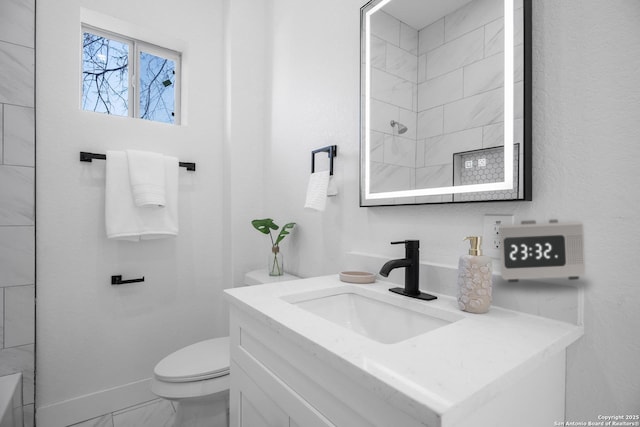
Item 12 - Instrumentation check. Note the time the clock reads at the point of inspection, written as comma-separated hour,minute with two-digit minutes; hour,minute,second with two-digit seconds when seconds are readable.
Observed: 23,32
